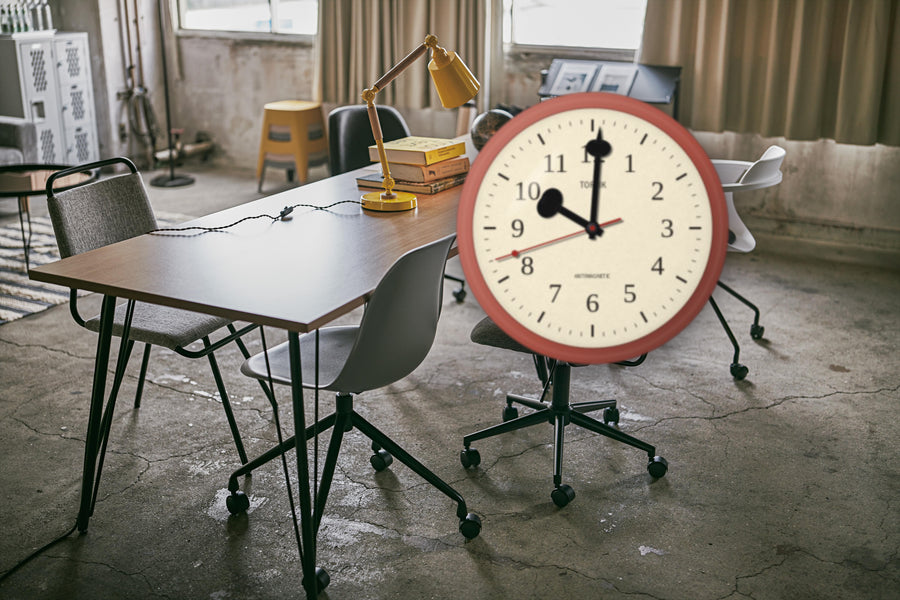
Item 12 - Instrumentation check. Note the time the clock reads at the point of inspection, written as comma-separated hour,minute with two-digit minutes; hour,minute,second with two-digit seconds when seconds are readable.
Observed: 10,00,42
